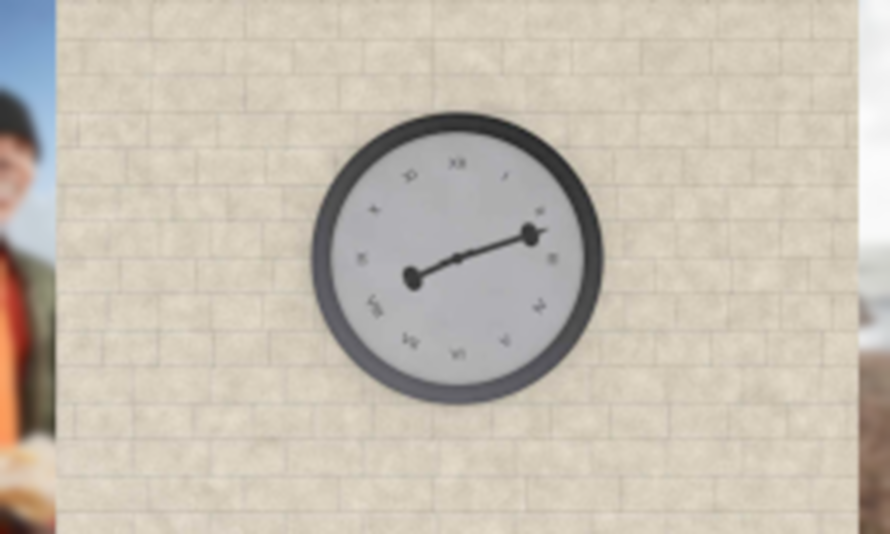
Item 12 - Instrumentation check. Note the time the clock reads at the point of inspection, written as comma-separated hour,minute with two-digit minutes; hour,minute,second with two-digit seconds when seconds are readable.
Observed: 8,12
